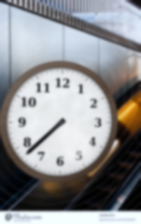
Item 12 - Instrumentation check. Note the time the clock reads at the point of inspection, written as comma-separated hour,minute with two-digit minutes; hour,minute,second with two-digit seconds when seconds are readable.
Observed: 7,38
